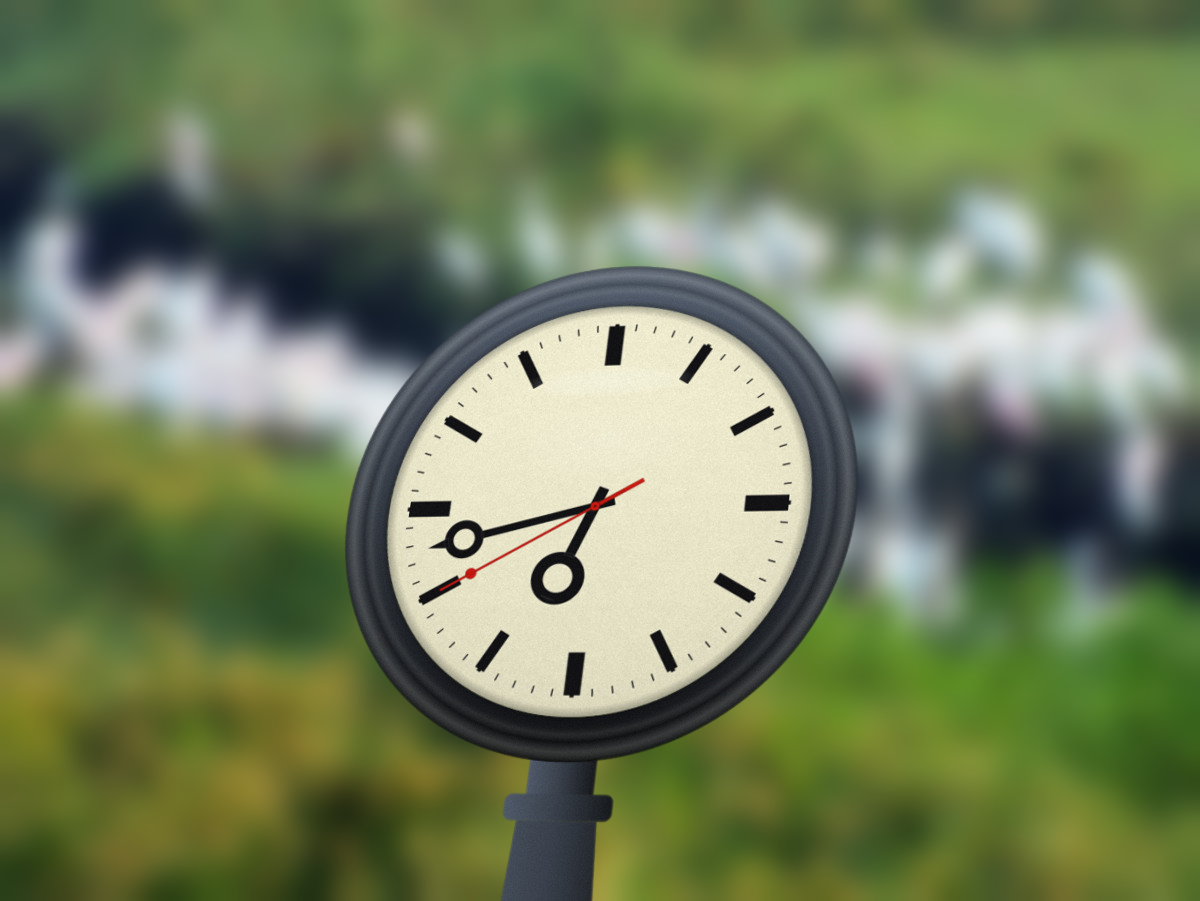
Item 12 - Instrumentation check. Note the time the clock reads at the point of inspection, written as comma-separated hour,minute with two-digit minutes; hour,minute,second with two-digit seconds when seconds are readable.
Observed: 6,42,40
